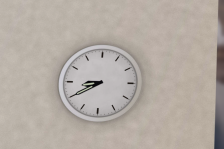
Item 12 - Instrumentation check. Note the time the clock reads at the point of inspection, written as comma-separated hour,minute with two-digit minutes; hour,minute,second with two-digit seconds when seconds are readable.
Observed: 8,40
